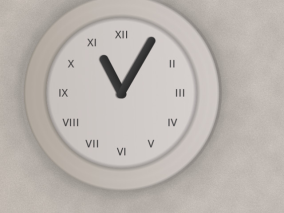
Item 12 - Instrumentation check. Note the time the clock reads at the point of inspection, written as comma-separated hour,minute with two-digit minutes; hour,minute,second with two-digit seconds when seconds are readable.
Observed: 11,05
